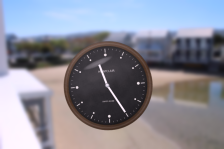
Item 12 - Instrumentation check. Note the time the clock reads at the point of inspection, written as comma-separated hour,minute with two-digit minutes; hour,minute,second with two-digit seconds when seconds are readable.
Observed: 11,25
